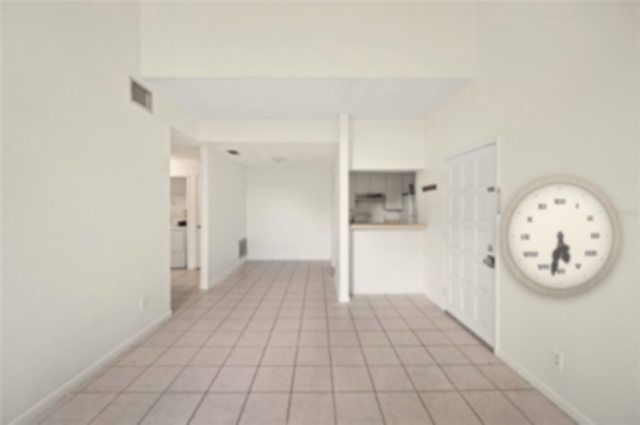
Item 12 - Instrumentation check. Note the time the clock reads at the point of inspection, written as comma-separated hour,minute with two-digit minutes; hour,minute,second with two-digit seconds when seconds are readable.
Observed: 5,32
